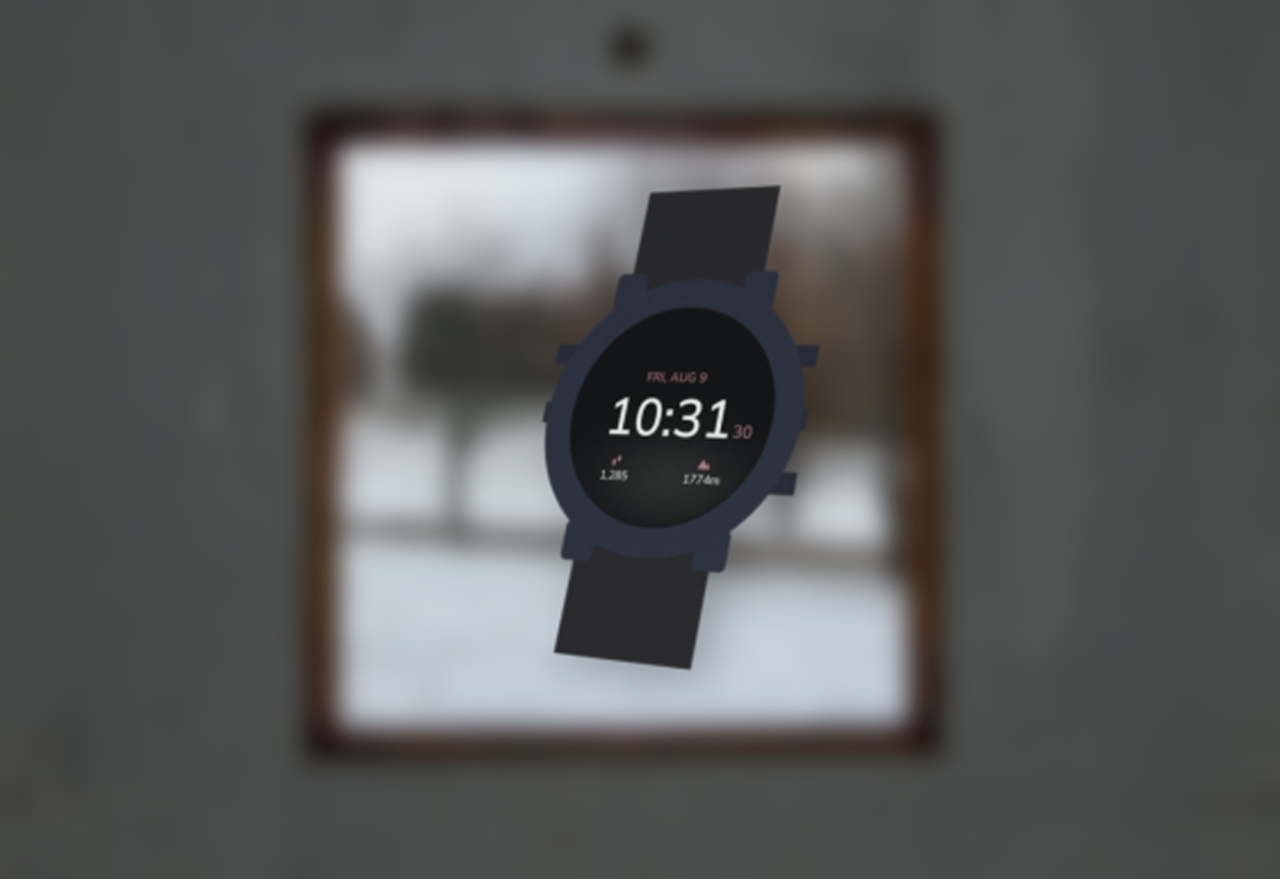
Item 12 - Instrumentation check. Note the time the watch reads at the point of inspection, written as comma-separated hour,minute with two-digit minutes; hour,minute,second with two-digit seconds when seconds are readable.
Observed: 10,31
